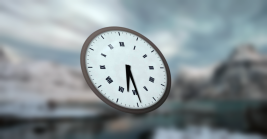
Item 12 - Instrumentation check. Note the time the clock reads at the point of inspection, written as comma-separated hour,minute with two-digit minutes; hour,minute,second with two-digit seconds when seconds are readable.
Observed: 6,29
